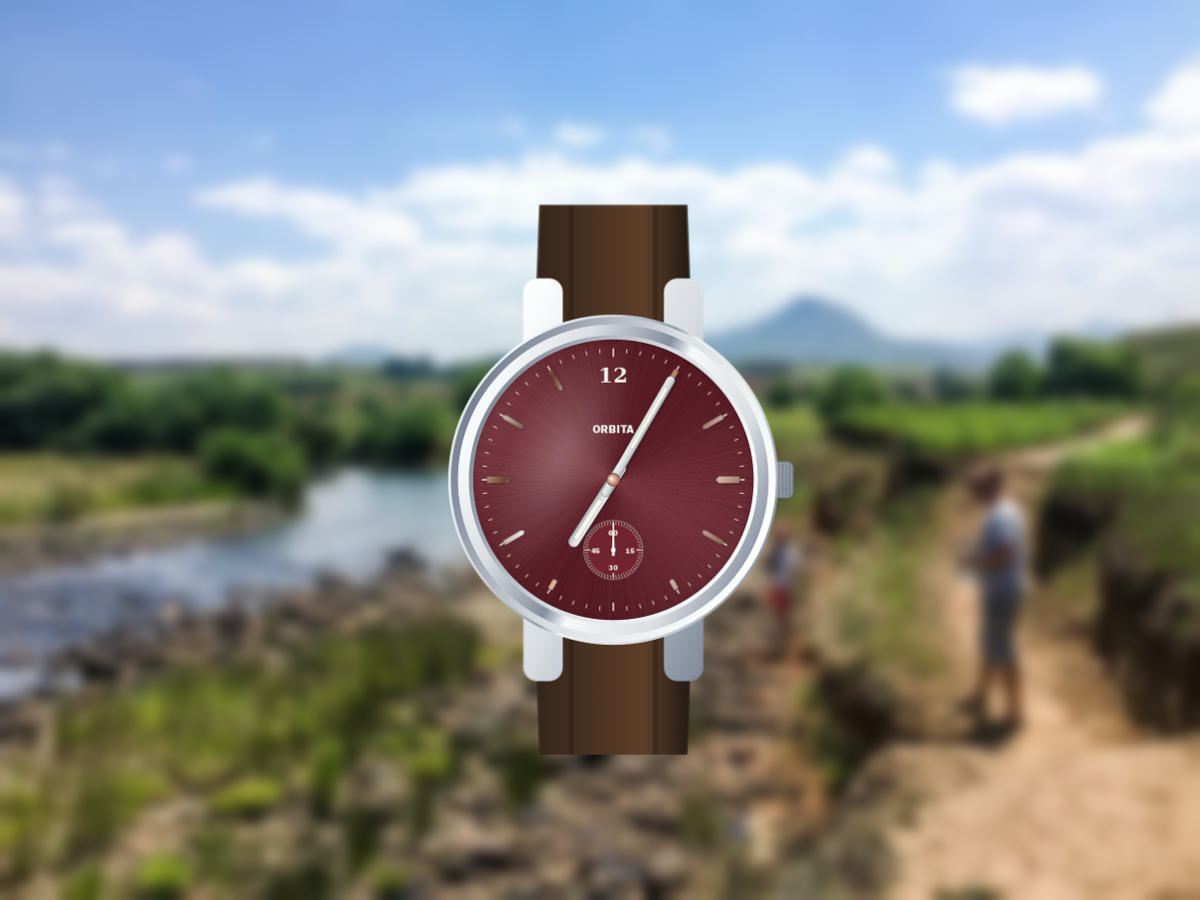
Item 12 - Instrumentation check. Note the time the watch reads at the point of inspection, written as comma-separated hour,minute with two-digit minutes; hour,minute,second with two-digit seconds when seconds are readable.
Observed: 7,05
